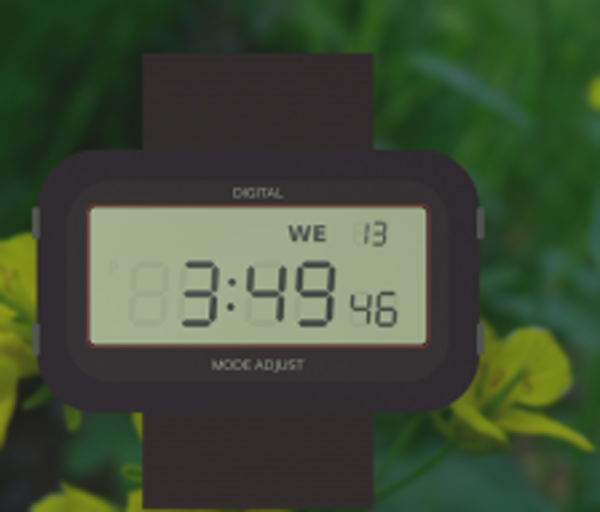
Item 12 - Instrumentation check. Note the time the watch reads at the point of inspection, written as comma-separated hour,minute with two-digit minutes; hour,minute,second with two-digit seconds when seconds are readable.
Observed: 3,49,46
